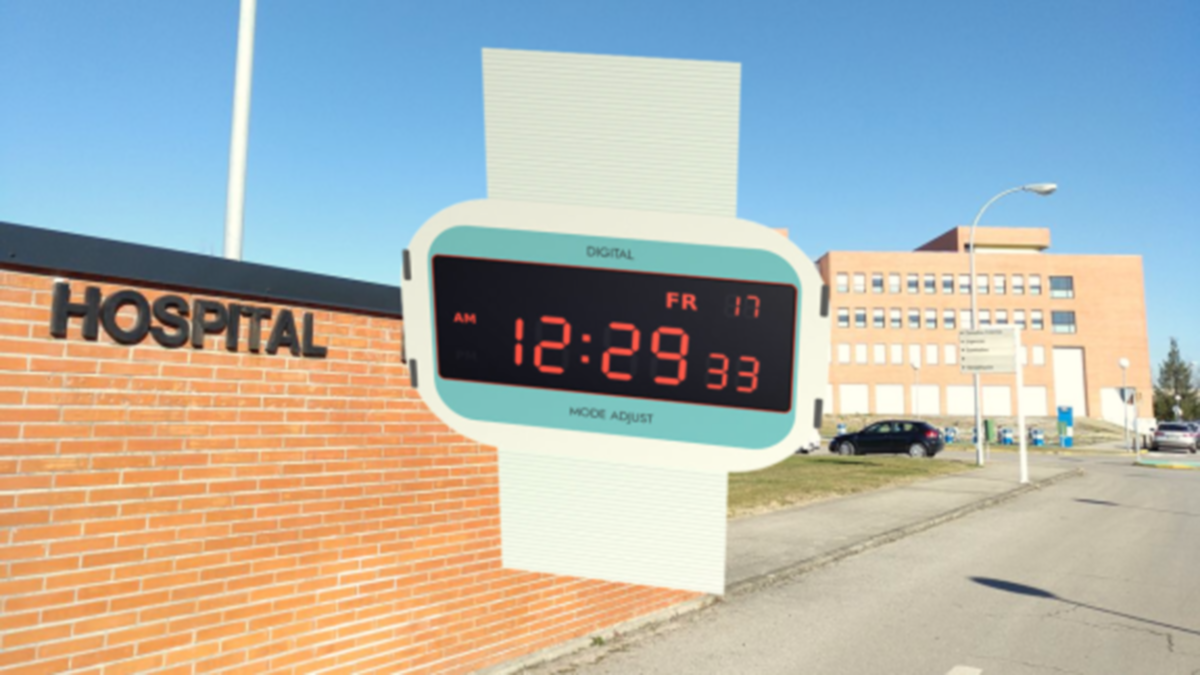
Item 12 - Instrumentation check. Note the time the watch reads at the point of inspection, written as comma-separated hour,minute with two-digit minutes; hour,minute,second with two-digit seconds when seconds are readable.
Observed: 12,29,33
